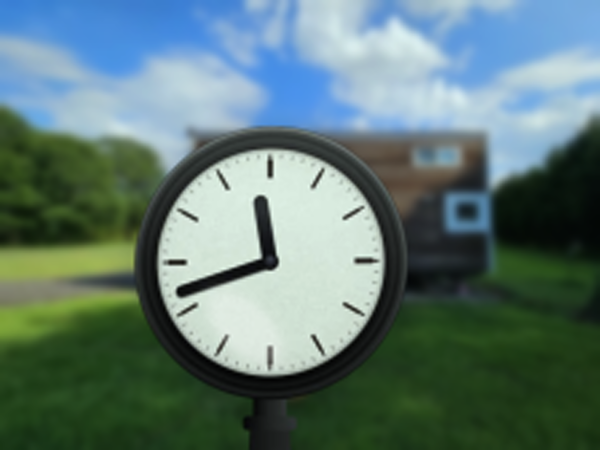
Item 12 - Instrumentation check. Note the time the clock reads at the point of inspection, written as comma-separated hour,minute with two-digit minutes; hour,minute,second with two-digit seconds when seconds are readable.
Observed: 11,42
